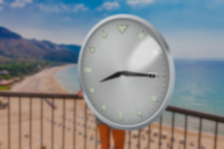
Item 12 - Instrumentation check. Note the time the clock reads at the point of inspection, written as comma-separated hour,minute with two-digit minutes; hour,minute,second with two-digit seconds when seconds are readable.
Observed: 8,15
